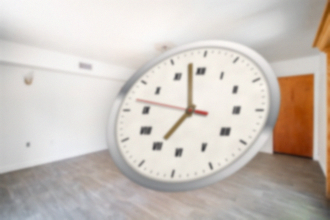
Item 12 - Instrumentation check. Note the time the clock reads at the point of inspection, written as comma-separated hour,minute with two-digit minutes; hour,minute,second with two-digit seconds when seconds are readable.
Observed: 6,57,47
